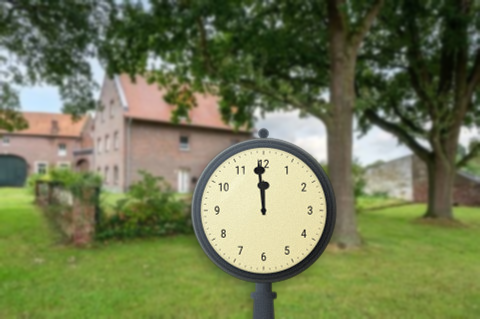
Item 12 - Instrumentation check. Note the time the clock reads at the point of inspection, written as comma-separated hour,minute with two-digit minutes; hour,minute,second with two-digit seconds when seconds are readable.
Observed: 11,59
